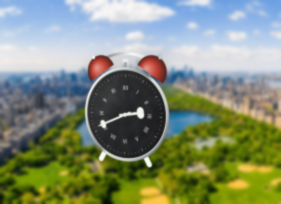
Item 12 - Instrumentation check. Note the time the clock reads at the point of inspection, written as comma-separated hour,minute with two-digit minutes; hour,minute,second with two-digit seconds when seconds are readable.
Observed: 2,41
